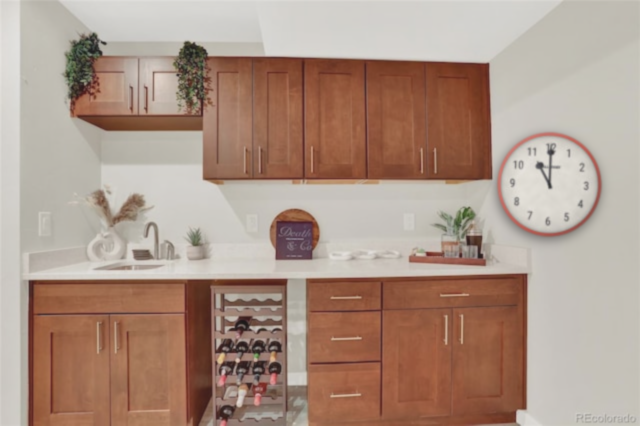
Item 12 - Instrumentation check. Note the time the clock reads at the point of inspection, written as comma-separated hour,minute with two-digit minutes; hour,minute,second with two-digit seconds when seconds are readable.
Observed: 11,00
